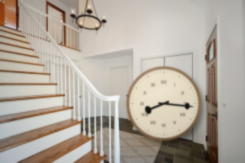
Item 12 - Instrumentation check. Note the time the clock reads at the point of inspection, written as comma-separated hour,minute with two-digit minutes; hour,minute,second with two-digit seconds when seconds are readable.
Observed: 8,16
